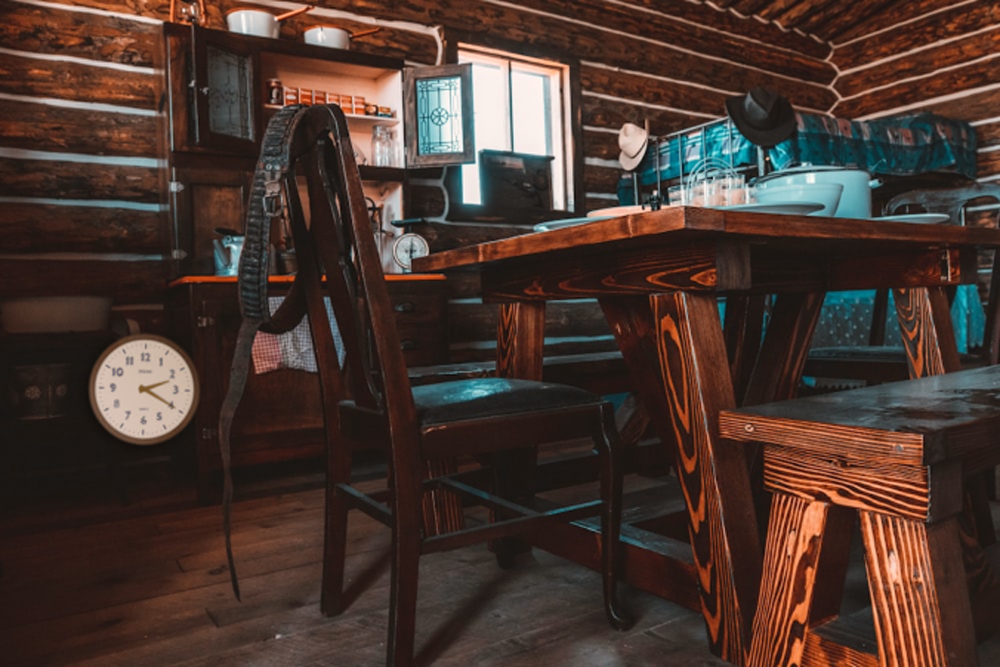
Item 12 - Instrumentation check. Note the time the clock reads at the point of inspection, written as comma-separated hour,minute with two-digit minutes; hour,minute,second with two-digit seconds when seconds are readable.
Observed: 2,20
